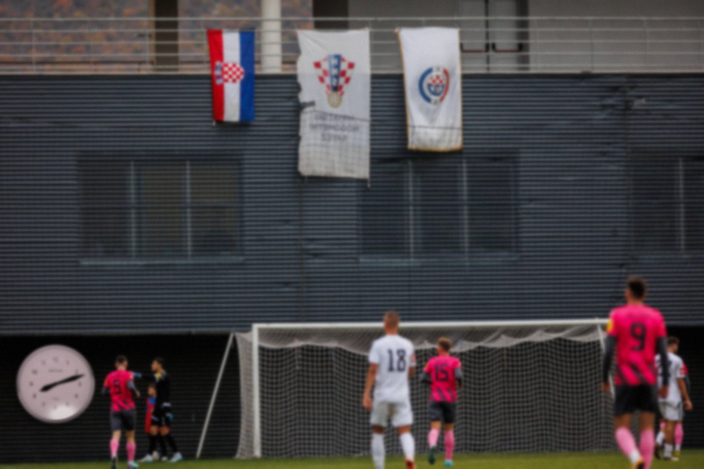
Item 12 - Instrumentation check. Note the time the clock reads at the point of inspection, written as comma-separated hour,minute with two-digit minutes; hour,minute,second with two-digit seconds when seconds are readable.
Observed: 8,12
